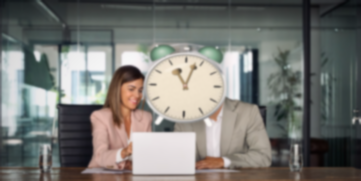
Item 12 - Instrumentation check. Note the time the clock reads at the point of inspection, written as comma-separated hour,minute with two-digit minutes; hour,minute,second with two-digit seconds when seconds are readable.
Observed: 11,03
